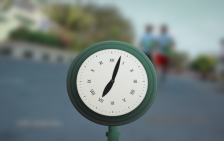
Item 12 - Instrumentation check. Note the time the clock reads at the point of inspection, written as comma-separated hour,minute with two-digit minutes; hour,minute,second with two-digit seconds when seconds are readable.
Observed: 7,03
